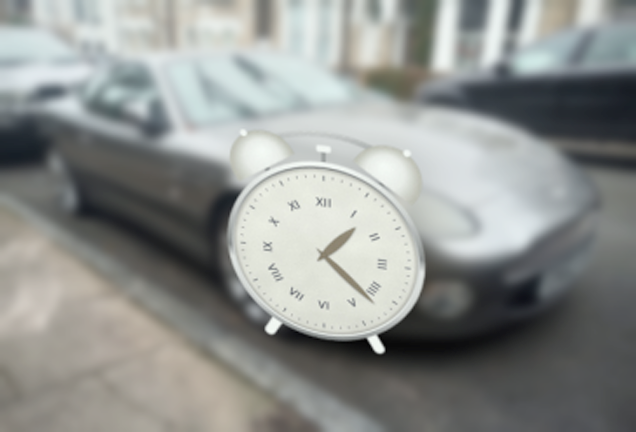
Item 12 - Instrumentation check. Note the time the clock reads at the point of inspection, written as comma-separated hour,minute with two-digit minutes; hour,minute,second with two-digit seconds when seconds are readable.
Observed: 1,22
